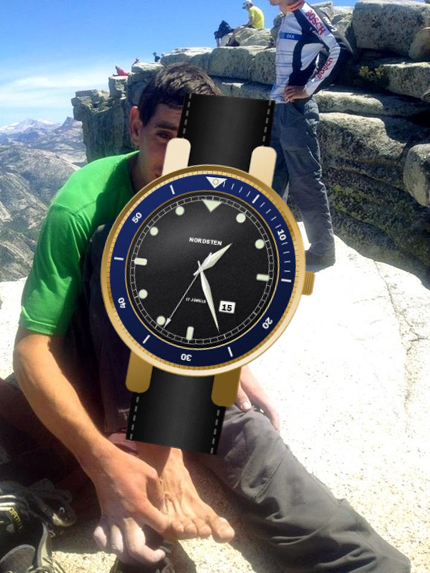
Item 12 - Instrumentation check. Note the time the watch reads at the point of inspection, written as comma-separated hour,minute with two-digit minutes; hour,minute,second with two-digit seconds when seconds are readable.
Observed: 1,25,34
